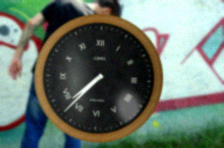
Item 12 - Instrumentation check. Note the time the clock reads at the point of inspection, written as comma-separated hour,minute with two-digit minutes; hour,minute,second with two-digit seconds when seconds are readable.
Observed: 7,37
